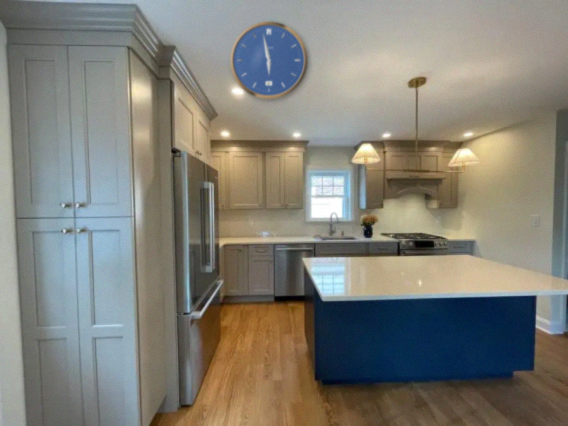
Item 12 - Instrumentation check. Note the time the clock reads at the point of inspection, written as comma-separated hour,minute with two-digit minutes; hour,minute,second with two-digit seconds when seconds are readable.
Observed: 5,58
